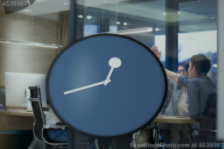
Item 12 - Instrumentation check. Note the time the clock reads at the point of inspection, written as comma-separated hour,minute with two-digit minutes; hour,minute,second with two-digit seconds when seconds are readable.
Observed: 12,42
